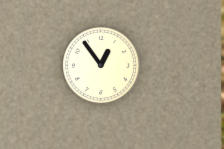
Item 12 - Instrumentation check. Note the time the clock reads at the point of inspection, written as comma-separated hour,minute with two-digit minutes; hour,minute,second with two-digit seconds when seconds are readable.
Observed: 12,54
